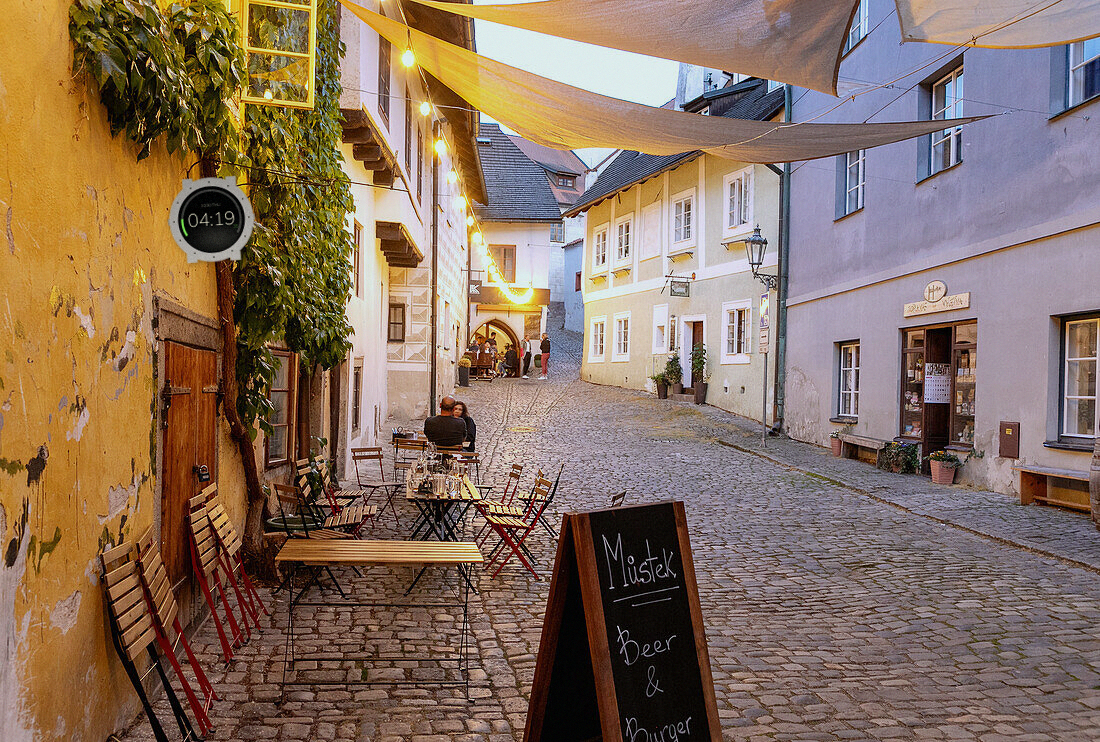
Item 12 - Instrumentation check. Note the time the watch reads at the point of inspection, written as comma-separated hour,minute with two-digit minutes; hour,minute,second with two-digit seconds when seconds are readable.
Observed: 4,19
